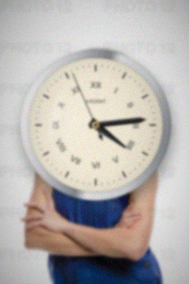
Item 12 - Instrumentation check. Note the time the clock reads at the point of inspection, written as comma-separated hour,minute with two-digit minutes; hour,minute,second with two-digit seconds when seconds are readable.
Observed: 4,13,56
